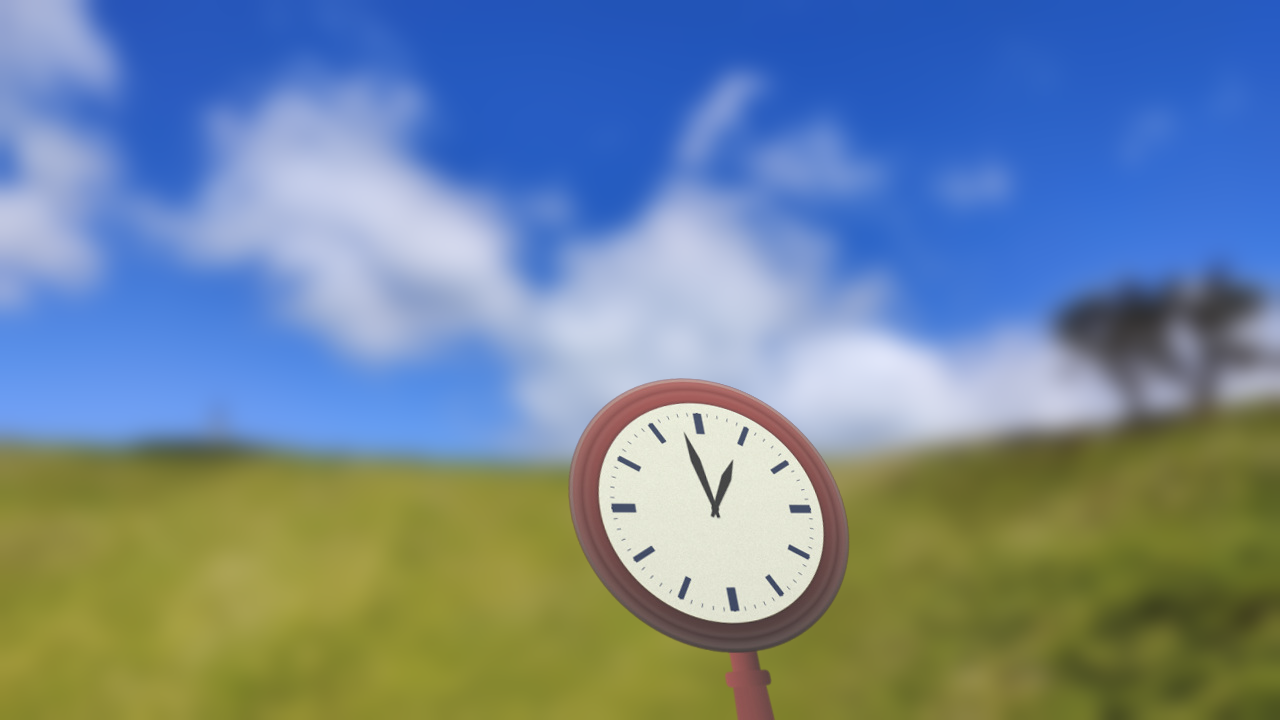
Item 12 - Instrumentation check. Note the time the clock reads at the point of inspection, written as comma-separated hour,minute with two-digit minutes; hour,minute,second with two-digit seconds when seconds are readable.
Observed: 12,58
